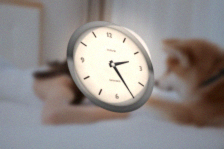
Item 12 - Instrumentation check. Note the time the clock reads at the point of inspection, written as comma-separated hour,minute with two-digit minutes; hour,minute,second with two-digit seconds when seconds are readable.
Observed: 2,25
